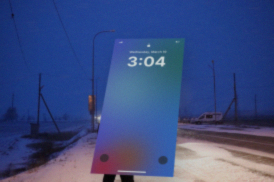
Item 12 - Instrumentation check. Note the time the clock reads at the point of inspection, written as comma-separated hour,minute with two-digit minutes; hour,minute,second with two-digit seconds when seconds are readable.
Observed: 3,04
